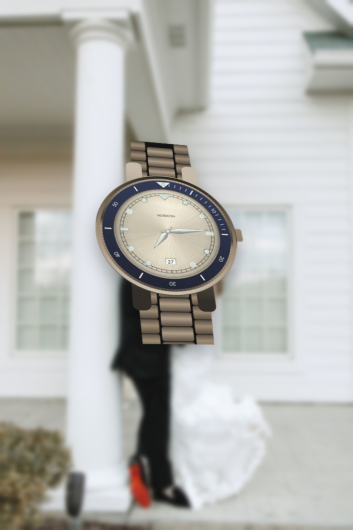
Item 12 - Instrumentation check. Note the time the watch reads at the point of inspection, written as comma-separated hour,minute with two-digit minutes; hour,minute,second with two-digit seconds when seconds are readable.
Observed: 7,14
